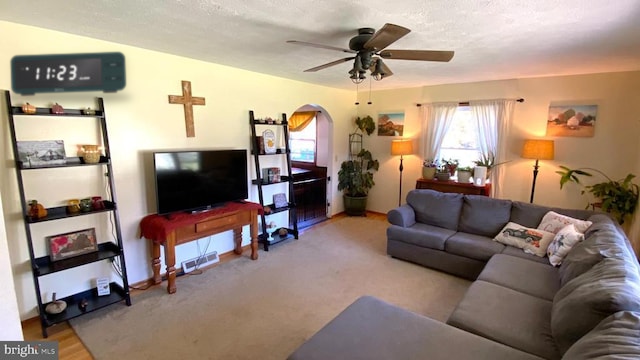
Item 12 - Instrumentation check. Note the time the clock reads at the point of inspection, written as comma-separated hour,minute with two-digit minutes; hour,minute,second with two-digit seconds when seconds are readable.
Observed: 11,23
